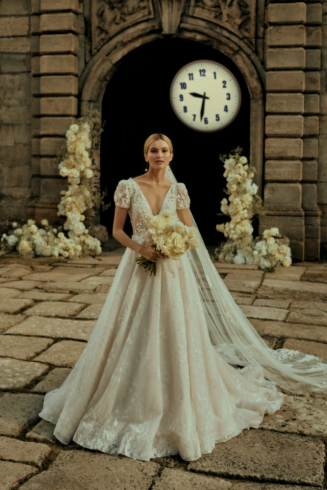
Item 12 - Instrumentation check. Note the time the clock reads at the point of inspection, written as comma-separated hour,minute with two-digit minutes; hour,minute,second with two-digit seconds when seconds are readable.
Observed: 9,32
